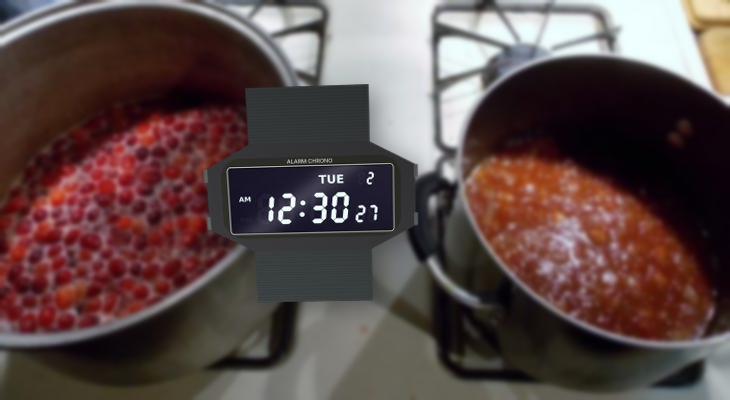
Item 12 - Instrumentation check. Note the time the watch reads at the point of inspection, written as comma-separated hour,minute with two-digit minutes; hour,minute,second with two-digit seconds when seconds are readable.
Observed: 12,30,27
